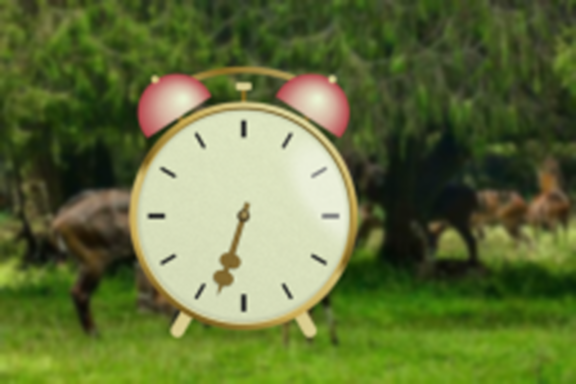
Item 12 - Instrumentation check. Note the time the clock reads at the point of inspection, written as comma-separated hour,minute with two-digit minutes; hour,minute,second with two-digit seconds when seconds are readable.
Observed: 6,33
